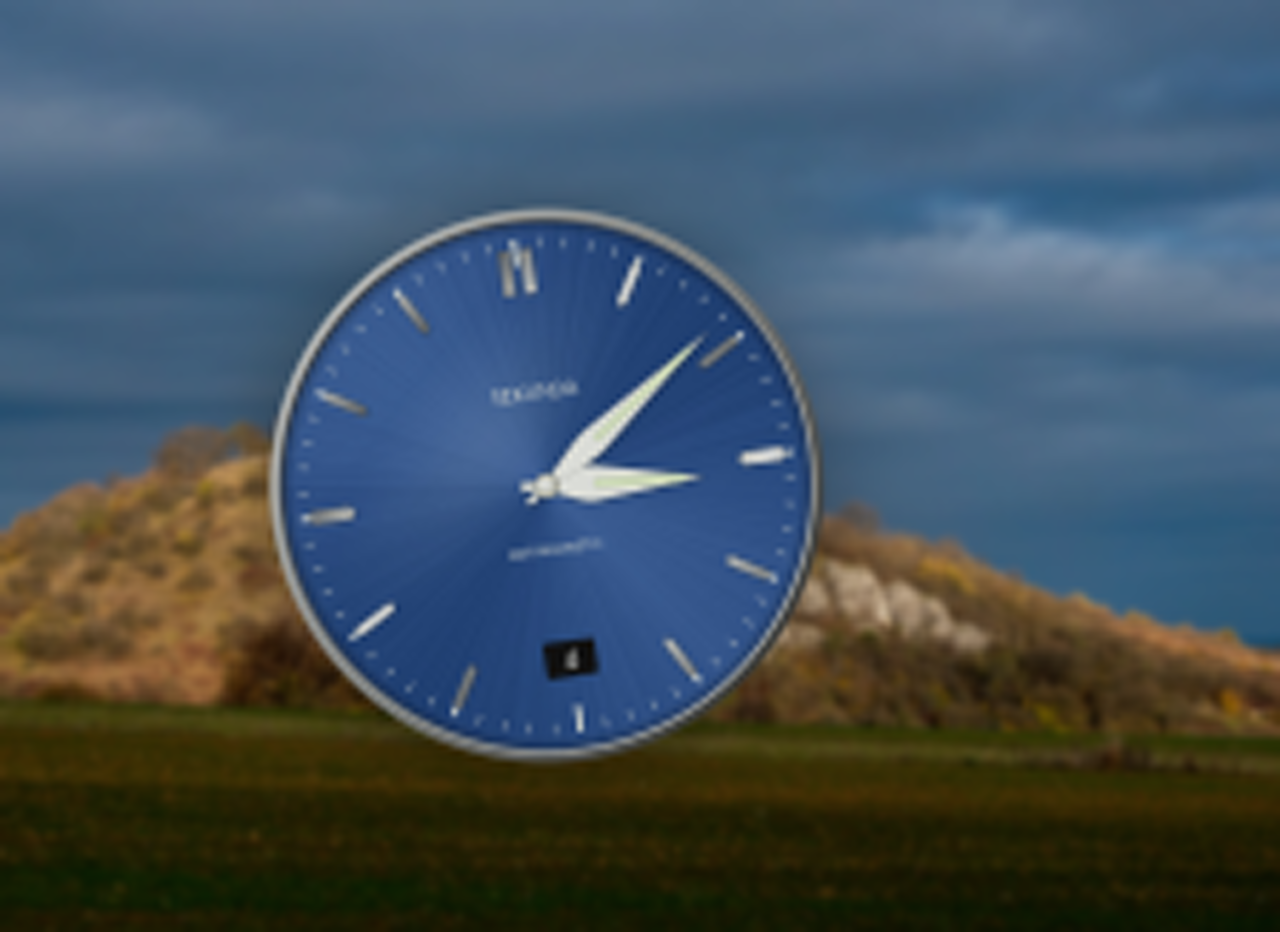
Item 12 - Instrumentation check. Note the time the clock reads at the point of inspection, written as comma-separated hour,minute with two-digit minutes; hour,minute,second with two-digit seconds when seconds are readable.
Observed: 3,09
